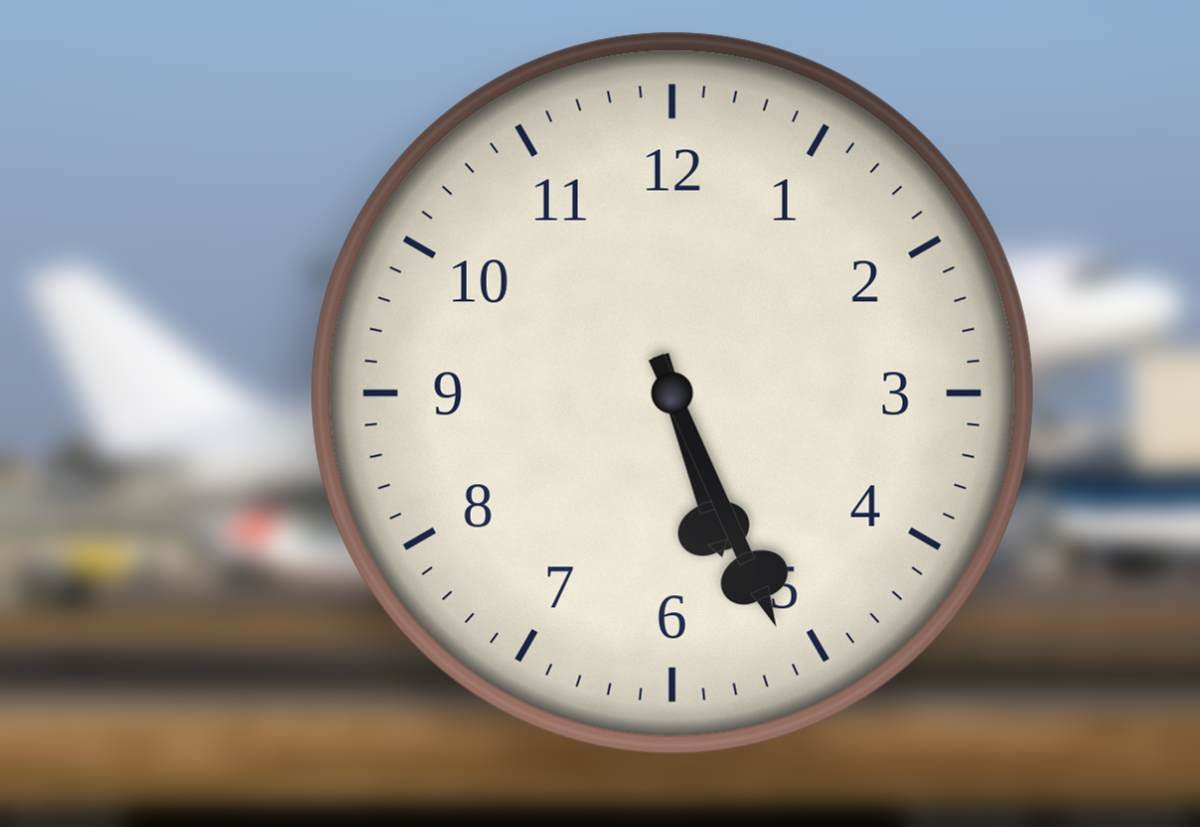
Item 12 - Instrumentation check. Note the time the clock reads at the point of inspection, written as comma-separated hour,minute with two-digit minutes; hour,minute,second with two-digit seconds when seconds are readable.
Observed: 5,26
